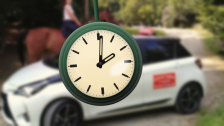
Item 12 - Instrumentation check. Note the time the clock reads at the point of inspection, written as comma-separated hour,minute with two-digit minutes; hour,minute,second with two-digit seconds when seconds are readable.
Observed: 2,01
